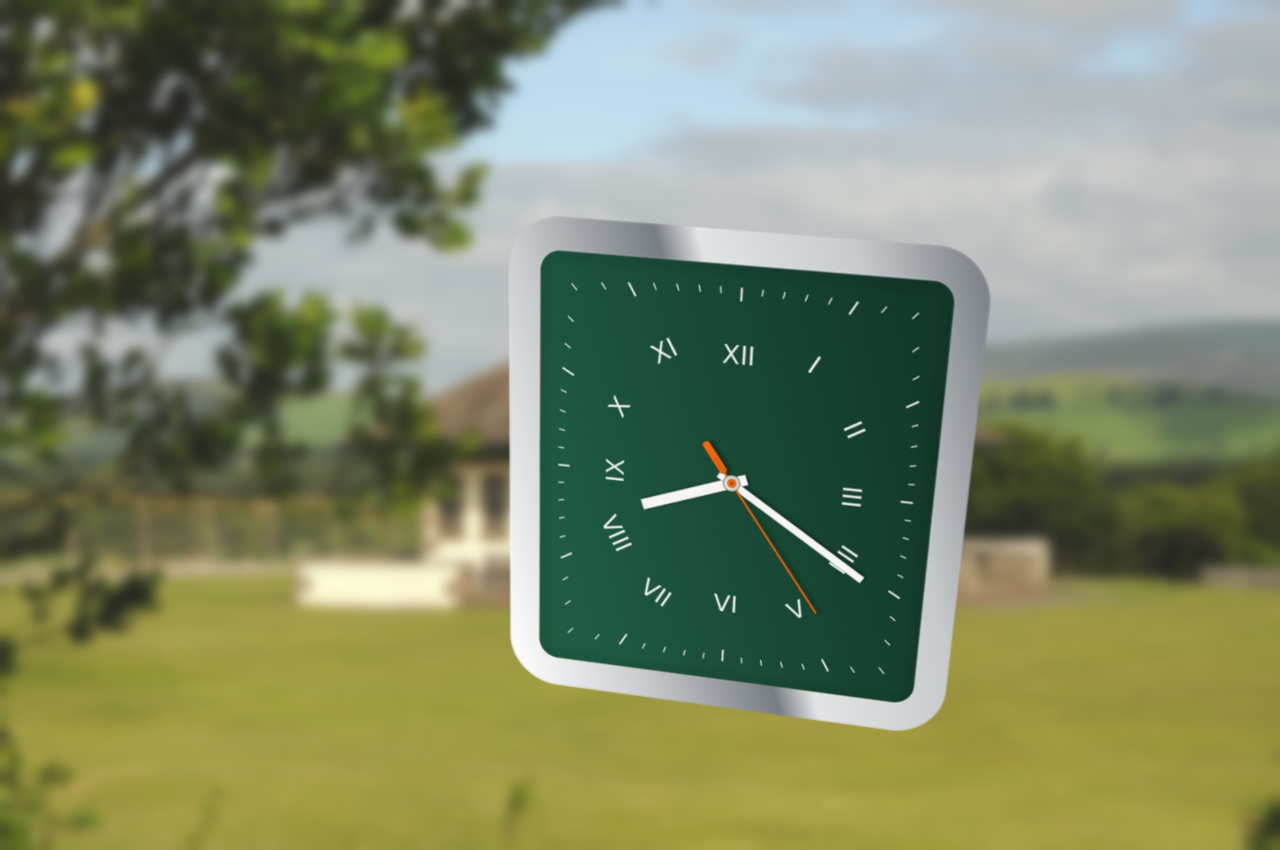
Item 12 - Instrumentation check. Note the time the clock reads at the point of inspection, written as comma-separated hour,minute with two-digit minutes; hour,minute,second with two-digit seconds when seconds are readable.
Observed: 8,20,24
